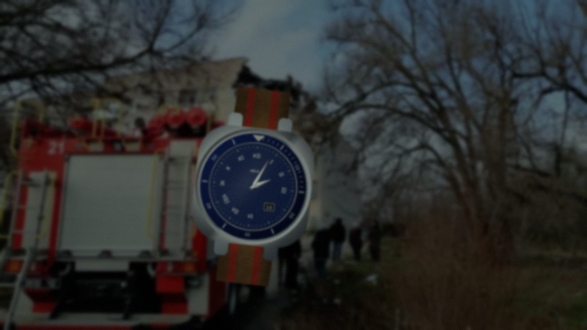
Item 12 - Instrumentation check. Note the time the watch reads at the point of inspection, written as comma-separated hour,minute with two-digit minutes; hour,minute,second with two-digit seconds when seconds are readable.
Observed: 2,04
